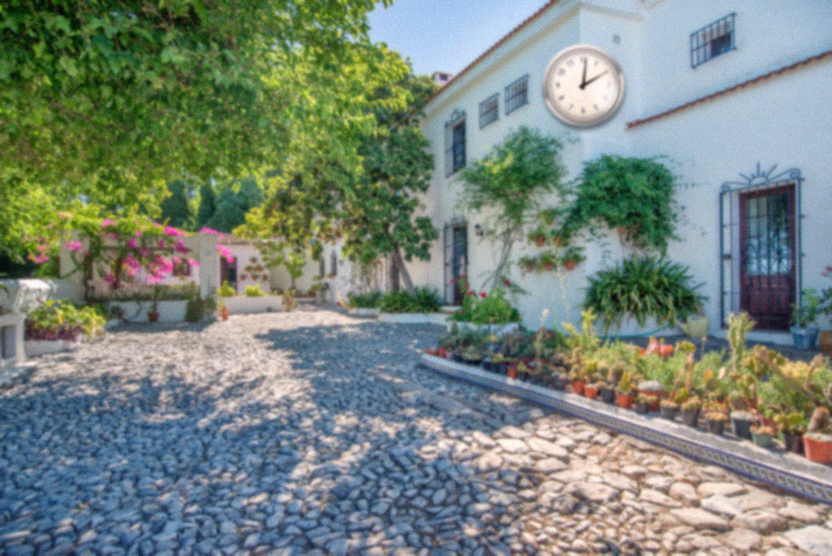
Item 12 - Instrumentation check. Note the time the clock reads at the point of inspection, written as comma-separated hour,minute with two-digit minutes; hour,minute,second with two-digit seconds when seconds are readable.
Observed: 2,01
